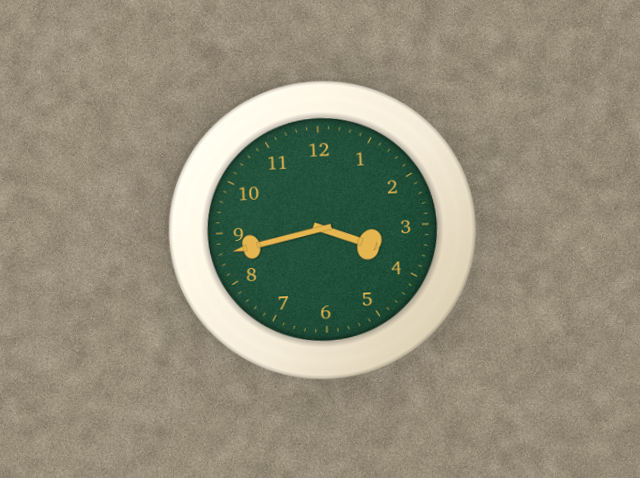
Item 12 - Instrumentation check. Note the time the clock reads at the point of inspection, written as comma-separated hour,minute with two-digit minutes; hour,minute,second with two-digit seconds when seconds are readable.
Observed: 3,43
